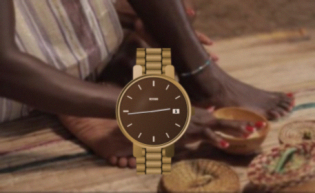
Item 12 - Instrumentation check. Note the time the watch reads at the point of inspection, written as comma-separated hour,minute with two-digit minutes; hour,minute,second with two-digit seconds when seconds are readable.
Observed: 2,44
